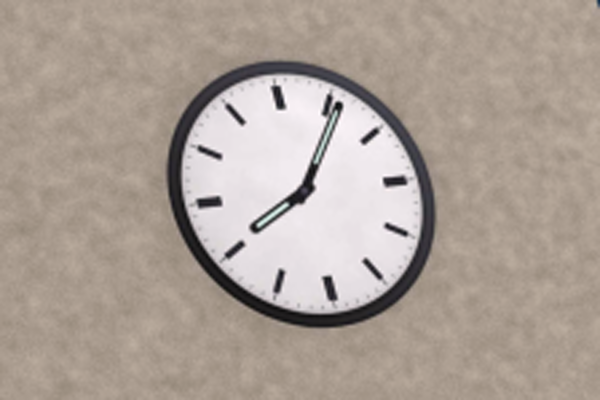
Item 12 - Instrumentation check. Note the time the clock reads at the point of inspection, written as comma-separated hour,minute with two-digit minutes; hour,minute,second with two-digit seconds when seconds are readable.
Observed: 8,06
